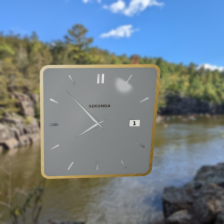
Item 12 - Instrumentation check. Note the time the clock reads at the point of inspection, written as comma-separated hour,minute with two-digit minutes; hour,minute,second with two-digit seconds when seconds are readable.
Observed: 7,53
